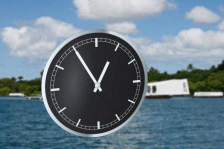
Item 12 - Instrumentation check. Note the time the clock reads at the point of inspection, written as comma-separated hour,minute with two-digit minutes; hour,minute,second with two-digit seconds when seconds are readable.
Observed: 12,55
